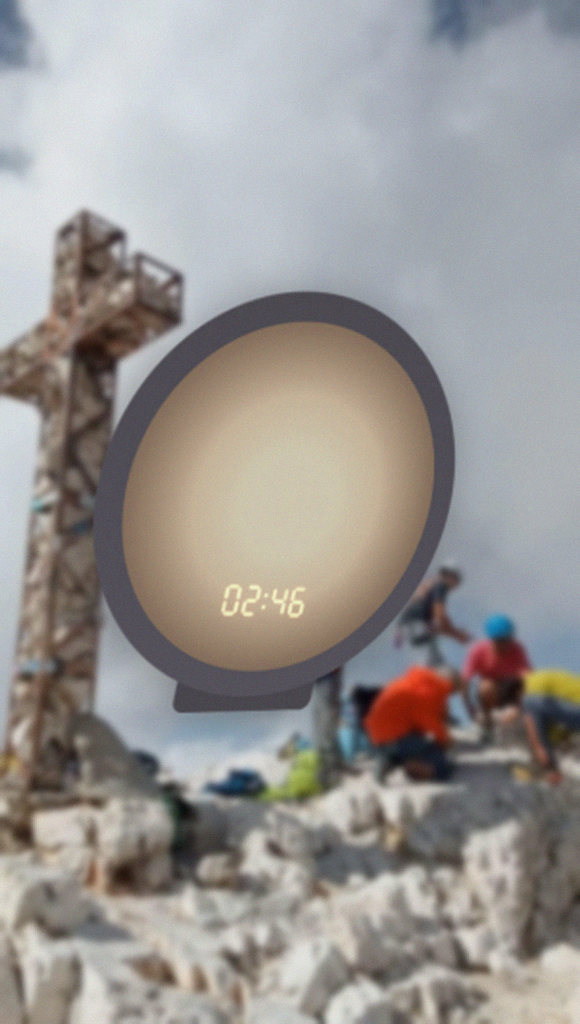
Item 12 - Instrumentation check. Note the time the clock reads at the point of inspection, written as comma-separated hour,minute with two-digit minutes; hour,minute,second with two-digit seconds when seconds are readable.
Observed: 2,46
